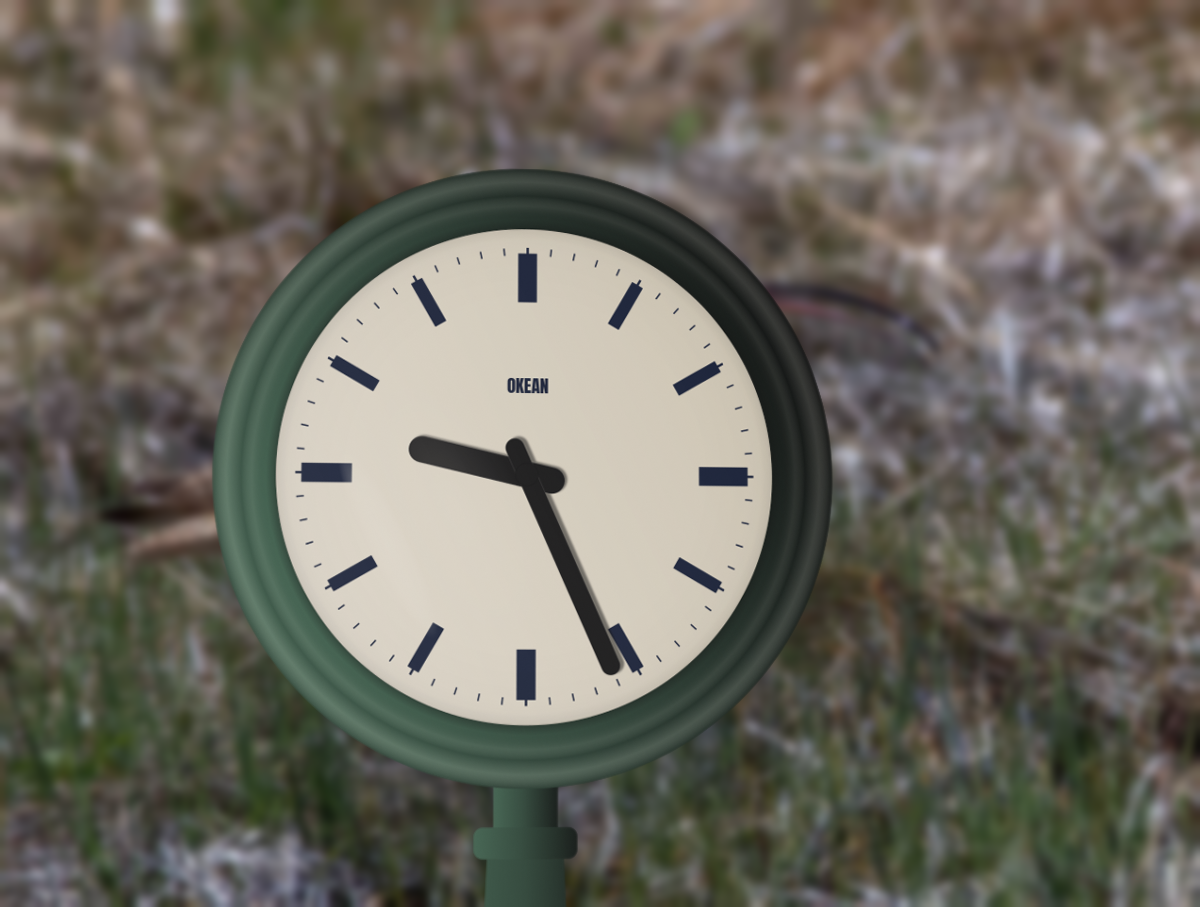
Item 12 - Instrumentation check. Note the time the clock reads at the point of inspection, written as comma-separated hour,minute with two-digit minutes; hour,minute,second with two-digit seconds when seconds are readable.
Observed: 9,26
